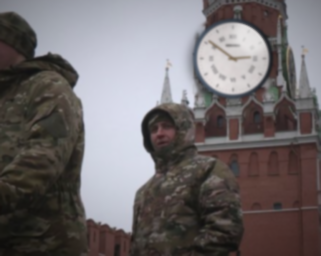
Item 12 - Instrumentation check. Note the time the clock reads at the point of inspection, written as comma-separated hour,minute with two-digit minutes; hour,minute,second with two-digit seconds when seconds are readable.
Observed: 2,51
